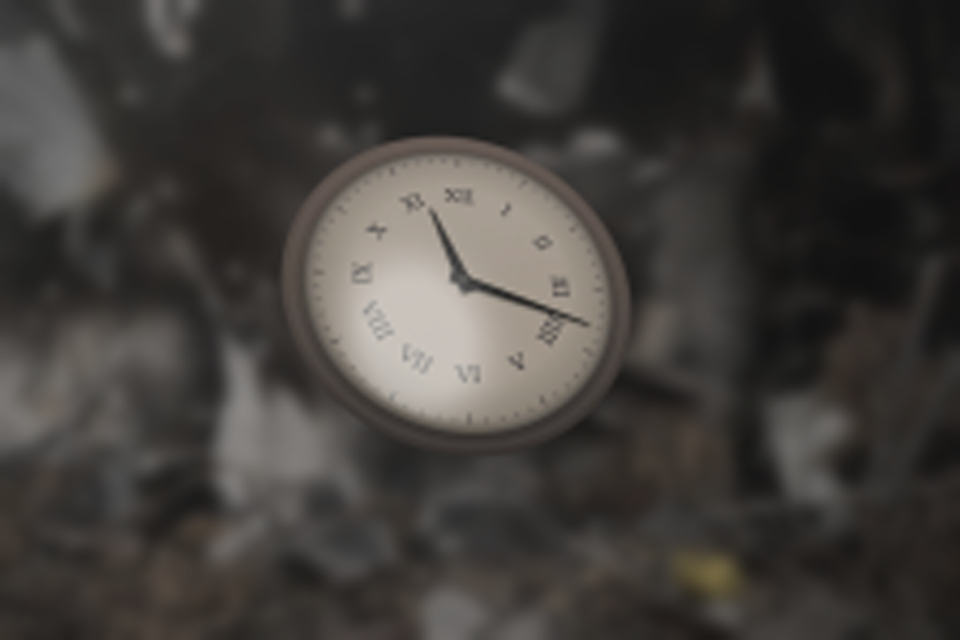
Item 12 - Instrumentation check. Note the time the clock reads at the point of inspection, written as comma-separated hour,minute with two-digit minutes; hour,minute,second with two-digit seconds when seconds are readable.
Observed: 11,18
